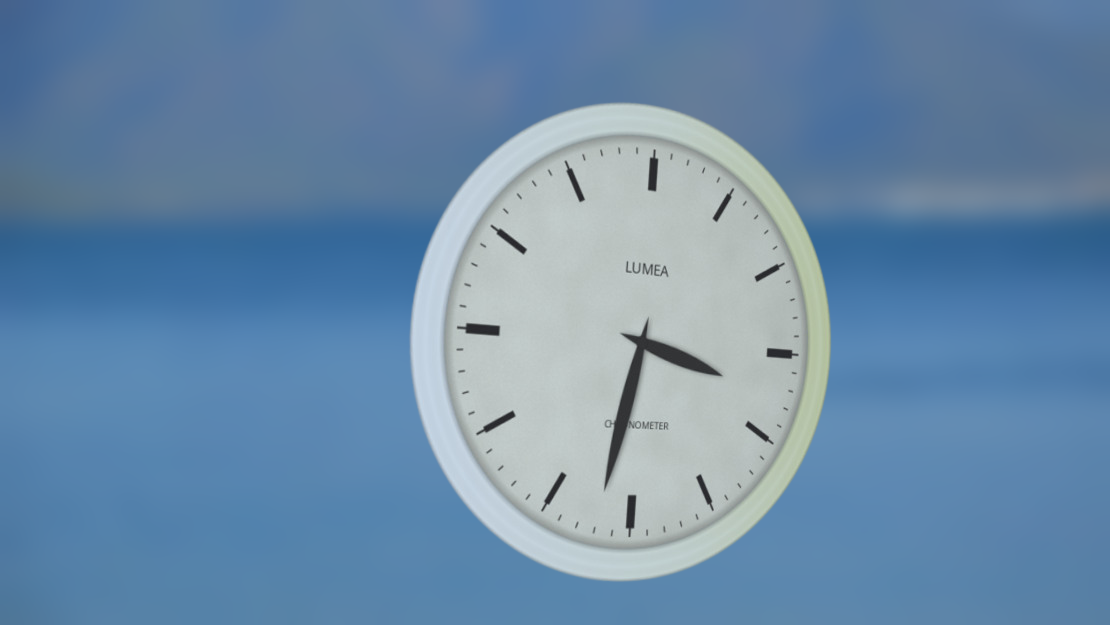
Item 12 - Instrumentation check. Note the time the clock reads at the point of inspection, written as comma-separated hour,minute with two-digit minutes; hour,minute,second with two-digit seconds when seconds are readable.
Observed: 3,32
